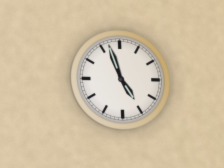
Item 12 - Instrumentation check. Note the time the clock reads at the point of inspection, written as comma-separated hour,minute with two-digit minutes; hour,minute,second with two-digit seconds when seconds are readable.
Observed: 4,57
